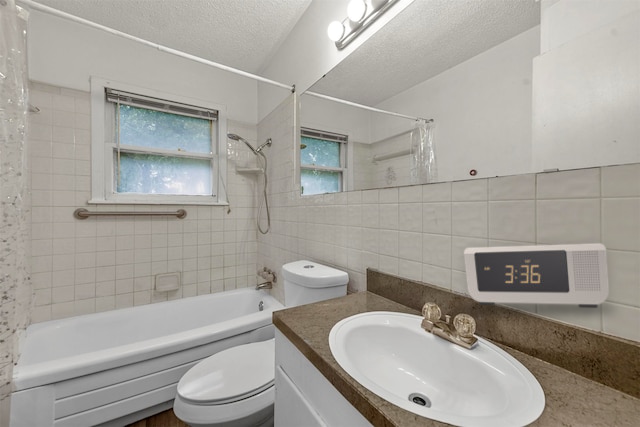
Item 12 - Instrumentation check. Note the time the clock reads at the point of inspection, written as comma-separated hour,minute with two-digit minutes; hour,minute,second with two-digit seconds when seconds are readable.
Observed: 3,36
